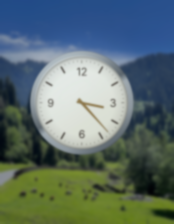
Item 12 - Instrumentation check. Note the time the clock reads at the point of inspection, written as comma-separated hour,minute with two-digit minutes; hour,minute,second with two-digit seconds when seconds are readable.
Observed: 3,23
